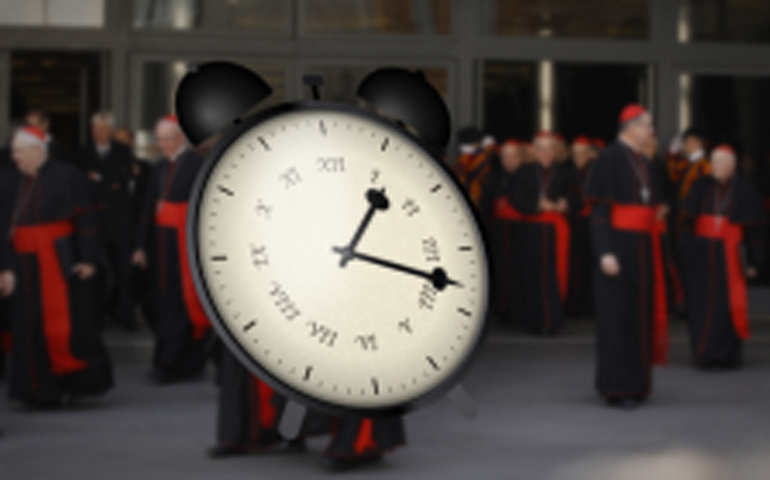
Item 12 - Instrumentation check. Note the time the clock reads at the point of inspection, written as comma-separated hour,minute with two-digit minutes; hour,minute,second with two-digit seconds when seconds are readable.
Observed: 1,18
